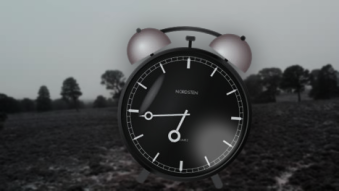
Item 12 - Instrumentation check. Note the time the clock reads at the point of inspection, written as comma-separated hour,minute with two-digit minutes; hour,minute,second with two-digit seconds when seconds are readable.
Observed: 6,44
